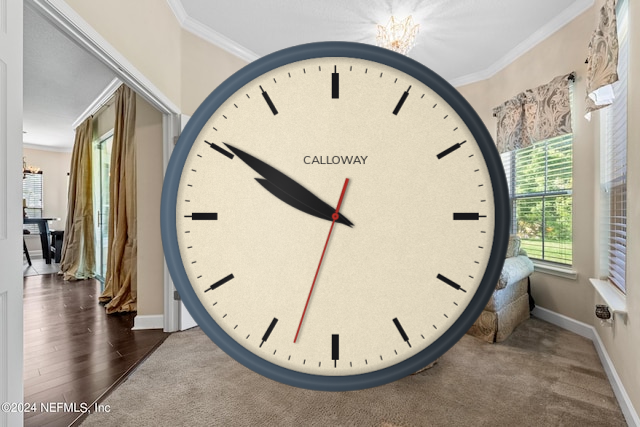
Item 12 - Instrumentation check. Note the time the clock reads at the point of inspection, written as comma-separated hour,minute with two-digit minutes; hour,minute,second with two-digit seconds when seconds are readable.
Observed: 9,50,33
